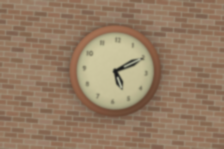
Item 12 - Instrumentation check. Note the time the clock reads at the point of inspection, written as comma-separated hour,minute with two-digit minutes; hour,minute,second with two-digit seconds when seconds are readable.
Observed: 5,10
